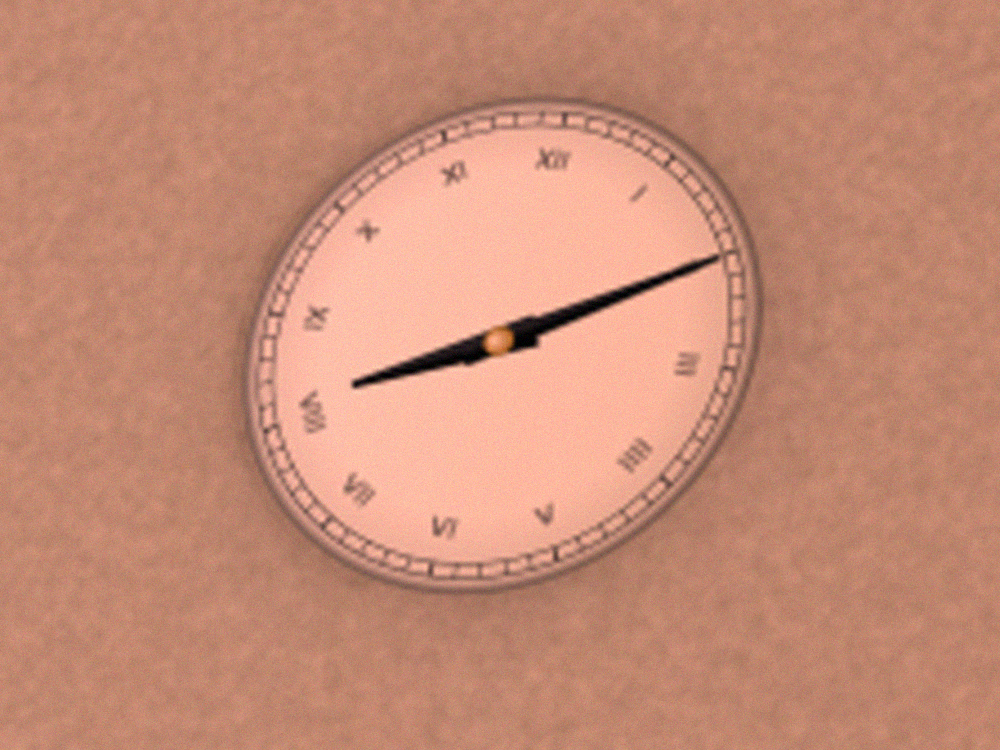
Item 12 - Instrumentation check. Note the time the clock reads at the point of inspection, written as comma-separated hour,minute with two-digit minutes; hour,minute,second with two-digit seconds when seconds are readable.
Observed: 8,10
